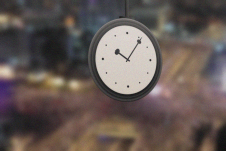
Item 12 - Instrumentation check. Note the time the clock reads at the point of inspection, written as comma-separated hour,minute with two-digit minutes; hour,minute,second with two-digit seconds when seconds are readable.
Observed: 10,06
